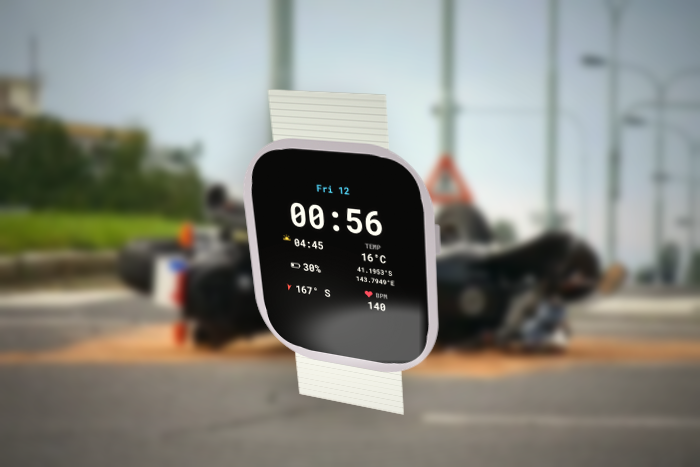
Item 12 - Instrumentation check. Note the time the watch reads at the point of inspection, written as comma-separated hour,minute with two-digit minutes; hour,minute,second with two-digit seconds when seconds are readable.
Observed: 0,56
